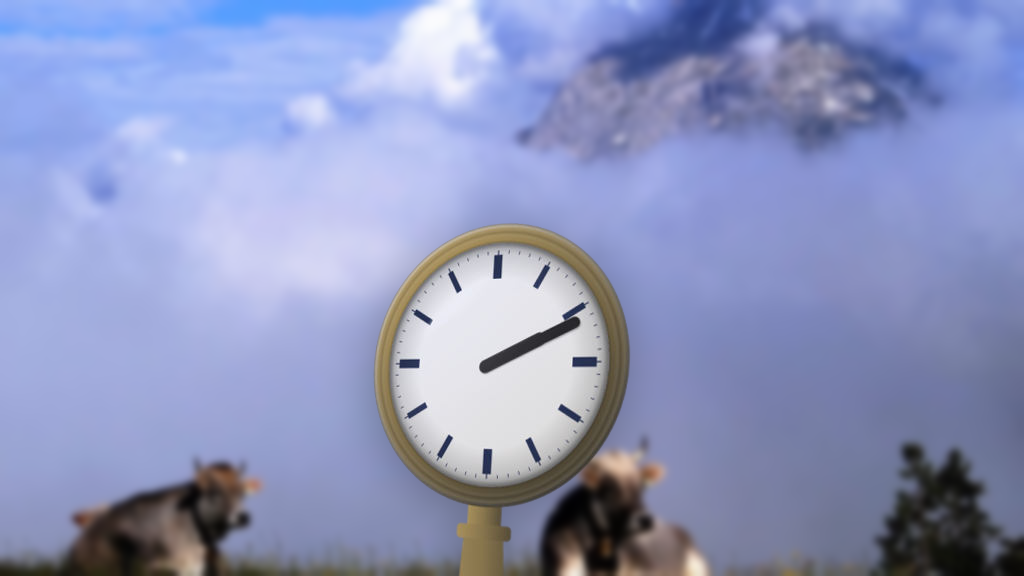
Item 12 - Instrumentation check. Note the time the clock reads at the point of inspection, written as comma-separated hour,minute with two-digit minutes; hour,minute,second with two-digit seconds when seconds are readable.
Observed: 2,11
